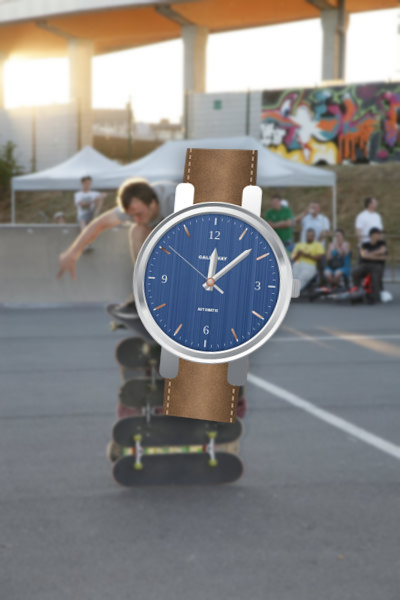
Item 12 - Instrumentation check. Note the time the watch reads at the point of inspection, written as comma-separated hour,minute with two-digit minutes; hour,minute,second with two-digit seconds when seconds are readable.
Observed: 12,07,51
